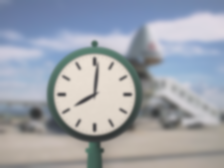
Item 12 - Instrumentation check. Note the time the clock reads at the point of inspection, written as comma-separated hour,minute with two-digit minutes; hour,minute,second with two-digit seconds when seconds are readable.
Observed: 8,01
